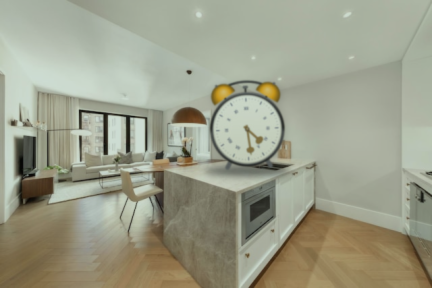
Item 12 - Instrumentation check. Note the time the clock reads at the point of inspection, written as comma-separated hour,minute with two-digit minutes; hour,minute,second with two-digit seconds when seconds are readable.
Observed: 4,29
